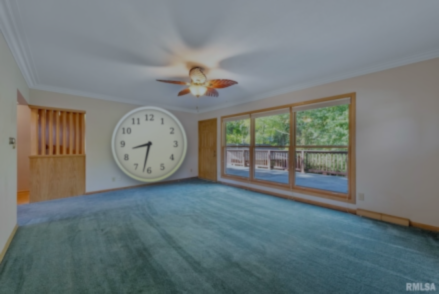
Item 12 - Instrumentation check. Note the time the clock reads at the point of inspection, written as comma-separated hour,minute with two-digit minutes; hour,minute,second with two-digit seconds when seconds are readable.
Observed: 8,32
